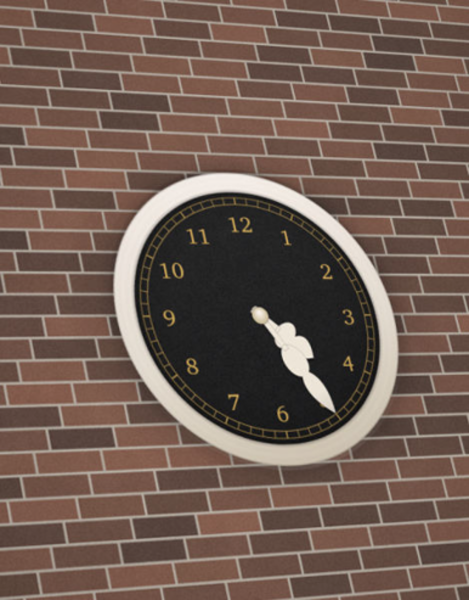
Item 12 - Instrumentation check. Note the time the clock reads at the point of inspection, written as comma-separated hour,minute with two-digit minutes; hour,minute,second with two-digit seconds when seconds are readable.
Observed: 4,25
